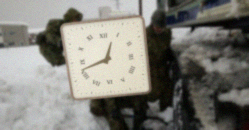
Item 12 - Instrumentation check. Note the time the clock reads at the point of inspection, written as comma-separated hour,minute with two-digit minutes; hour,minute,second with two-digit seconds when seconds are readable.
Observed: 12,42
